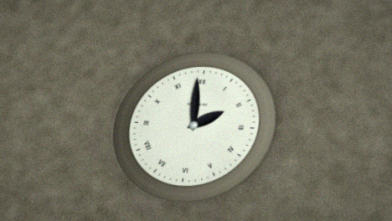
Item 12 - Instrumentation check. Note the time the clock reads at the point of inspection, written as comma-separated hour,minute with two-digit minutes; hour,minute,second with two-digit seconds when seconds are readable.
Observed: 1,59
